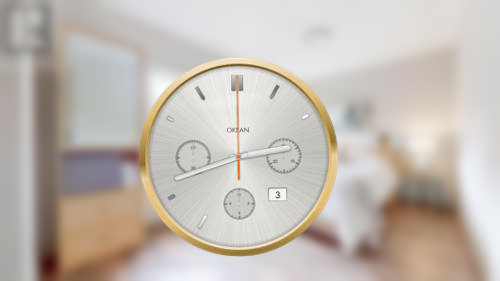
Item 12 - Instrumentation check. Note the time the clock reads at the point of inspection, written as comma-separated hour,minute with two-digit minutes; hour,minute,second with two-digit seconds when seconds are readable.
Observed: 2,42
